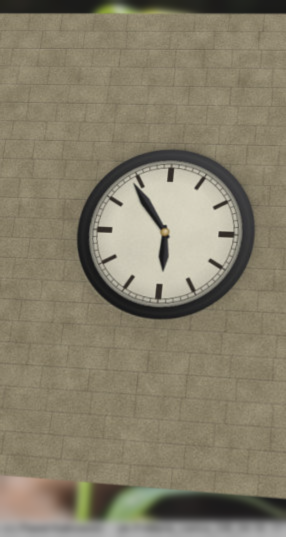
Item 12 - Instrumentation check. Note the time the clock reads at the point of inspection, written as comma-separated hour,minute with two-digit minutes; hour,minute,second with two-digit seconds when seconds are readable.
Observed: 5,54
